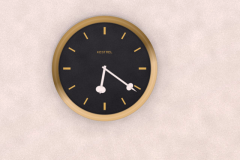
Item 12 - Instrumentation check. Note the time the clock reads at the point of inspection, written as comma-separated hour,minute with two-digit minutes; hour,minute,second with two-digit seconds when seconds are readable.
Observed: 6,21
